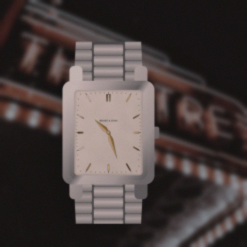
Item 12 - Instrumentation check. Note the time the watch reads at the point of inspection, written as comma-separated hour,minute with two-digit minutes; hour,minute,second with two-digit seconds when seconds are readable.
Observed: 10,27
